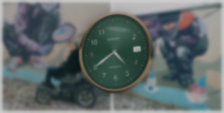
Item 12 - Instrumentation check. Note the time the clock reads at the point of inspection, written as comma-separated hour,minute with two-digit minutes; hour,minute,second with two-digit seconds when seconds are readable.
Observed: 4,40
